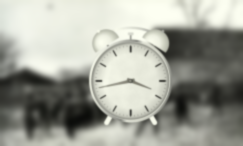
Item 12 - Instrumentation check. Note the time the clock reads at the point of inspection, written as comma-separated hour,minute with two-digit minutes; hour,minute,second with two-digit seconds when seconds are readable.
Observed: 3,43
